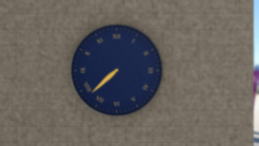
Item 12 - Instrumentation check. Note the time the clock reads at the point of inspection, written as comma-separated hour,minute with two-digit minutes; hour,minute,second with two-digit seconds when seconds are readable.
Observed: 7,38
